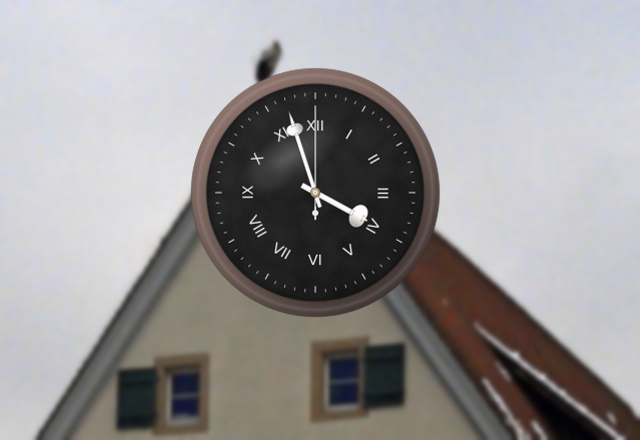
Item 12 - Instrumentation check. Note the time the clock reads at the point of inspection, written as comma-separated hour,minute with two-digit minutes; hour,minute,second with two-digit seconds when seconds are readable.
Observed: 3,57,00
